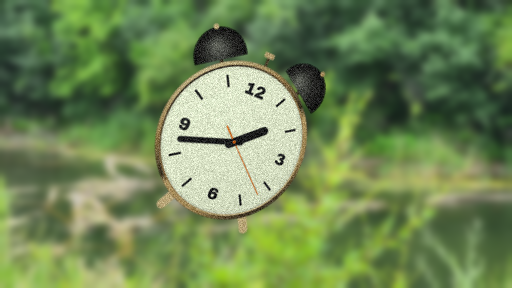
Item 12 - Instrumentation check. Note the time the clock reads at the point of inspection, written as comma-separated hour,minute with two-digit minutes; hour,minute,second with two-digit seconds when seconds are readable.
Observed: 1,42,22
